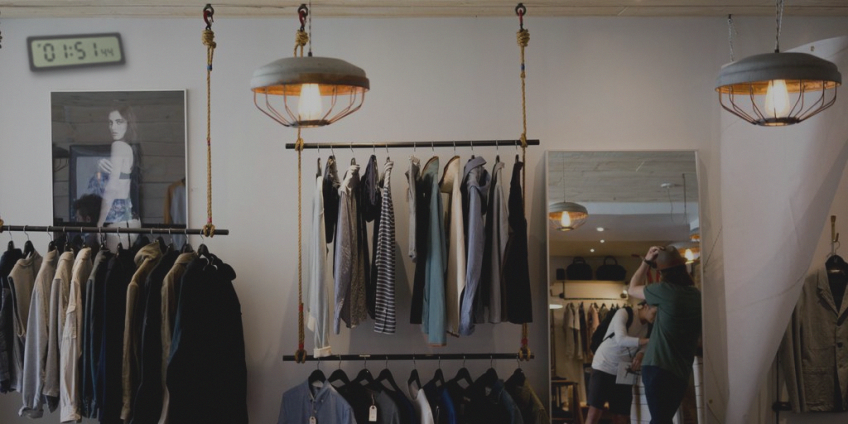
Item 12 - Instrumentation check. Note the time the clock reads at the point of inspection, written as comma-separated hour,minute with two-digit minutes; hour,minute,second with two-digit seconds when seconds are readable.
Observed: 1,51
